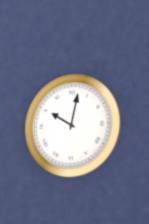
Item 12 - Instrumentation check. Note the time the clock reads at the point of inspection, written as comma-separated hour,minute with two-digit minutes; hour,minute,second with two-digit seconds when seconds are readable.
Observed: 10,02
